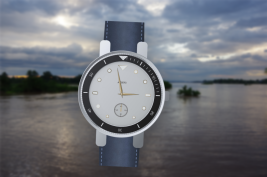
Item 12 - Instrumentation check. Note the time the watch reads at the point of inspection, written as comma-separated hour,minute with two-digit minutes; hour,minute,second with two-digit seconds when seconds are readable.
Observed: 2,58
